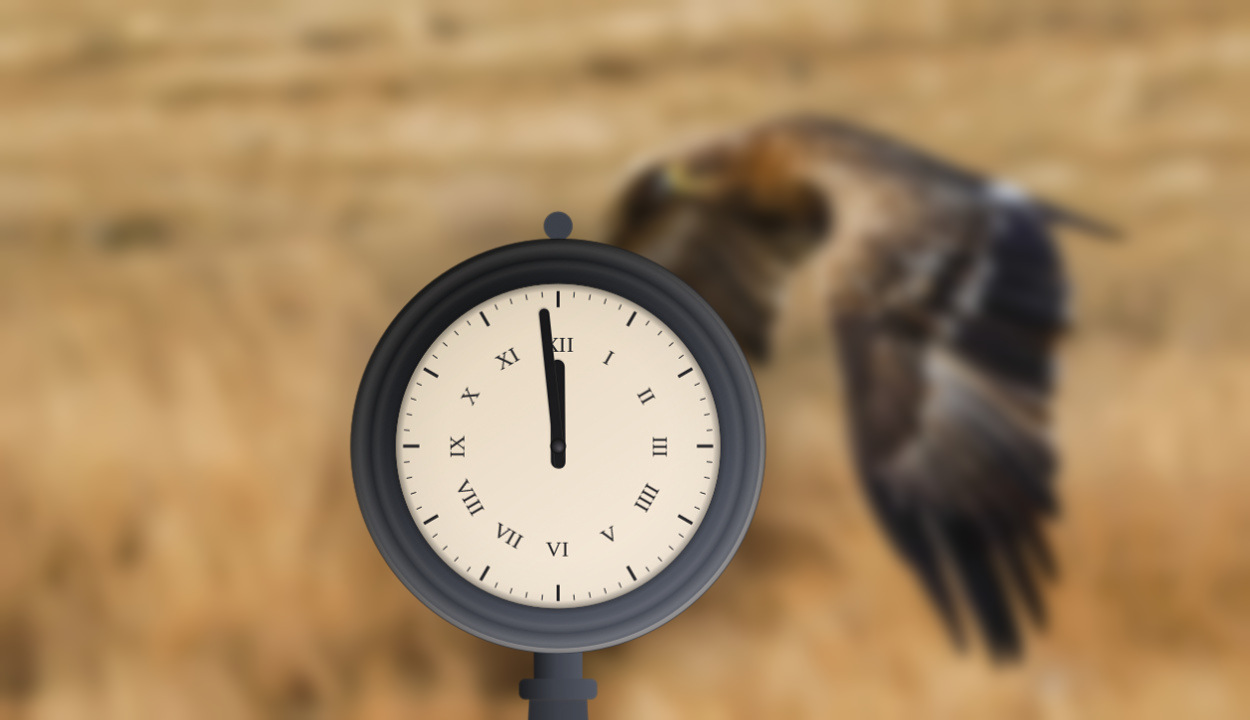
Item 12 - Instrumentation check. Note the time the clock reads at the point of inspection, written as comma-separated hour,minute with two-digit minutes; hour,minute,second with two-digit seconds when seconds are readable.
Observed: 11,59
